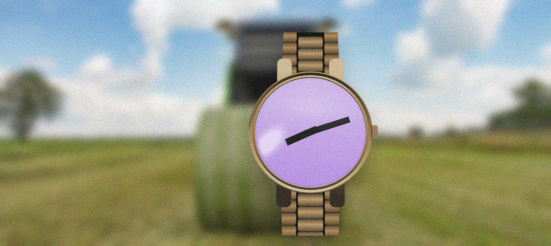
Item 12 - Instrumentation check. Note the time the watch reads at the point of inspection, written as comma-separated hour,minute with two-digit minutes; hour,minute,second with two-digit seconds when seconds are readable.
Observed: 8,12
